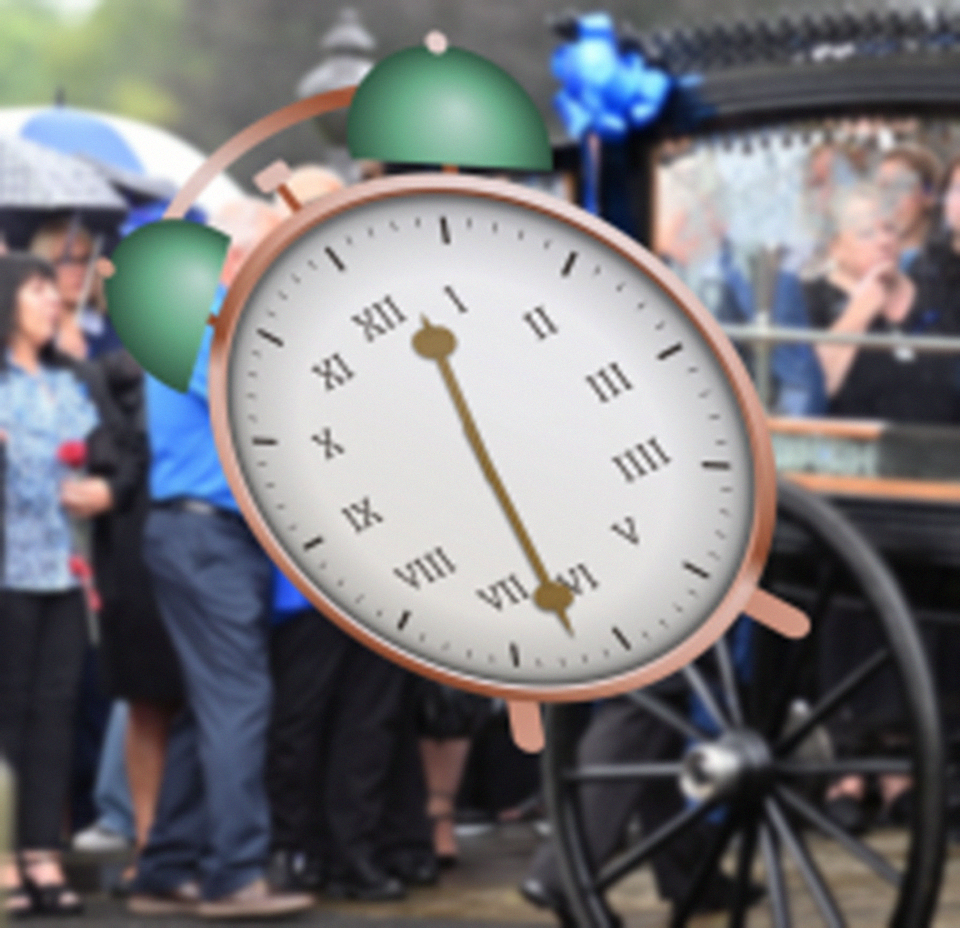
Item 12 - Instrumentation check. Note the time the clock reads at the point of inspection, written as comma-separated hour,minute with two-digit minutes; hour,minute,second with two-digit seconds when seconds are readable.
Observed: 12,32
